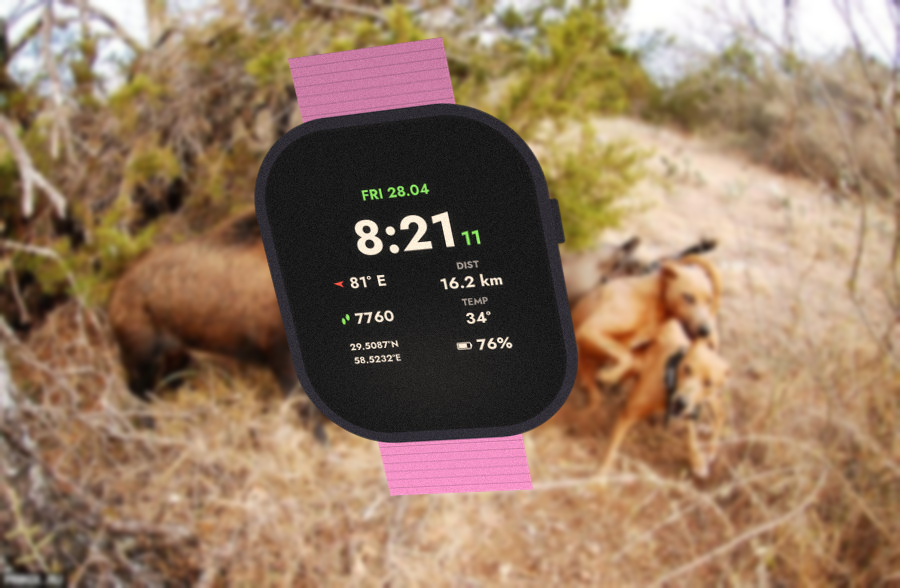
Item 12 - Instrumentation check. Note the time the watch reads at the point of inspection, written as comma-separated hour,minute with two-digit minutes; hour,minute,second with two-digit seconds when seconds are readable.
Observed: 8,21,11
